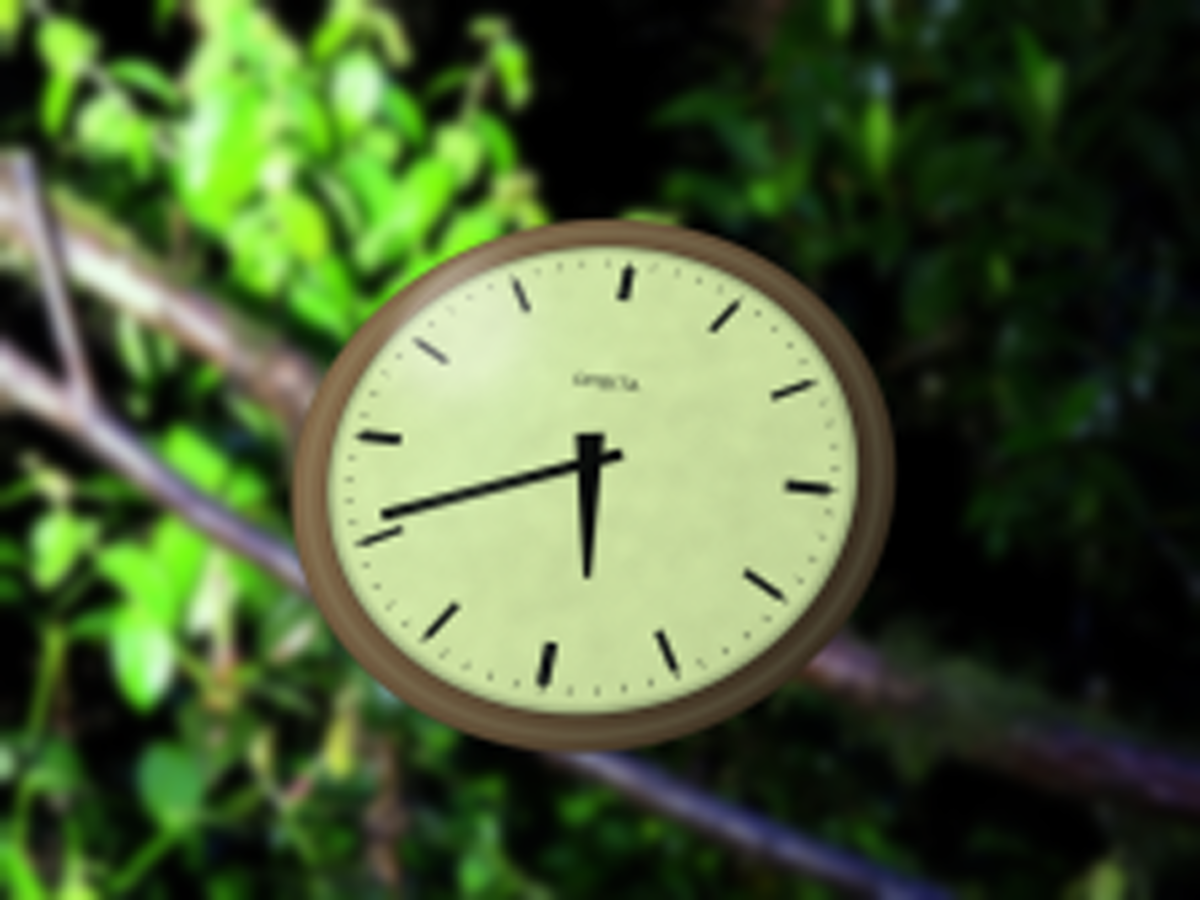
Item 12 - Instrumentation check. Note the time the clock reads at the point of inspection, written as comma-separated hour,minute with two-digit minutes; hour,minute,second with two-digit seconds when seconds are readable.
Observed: 5,41
